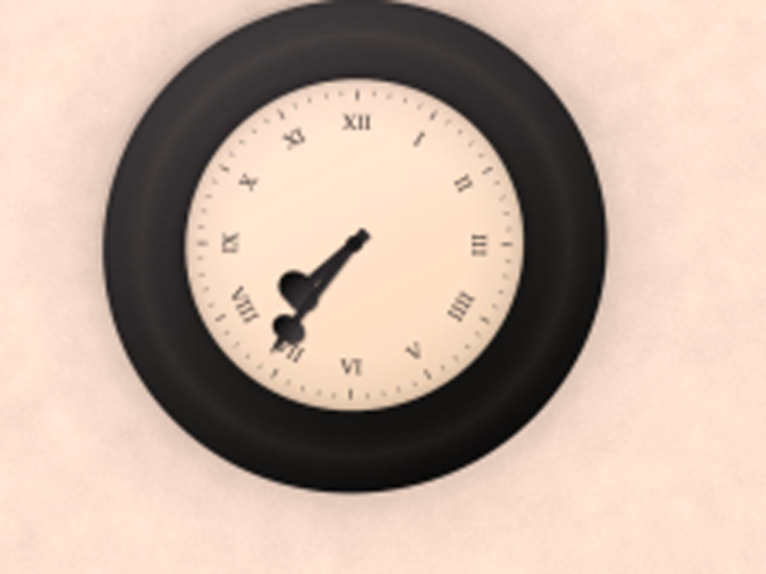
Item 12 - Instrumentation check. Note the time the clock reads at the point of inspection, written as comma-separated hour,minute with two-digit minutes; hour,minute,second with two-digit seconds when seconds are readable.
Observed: 7,36
